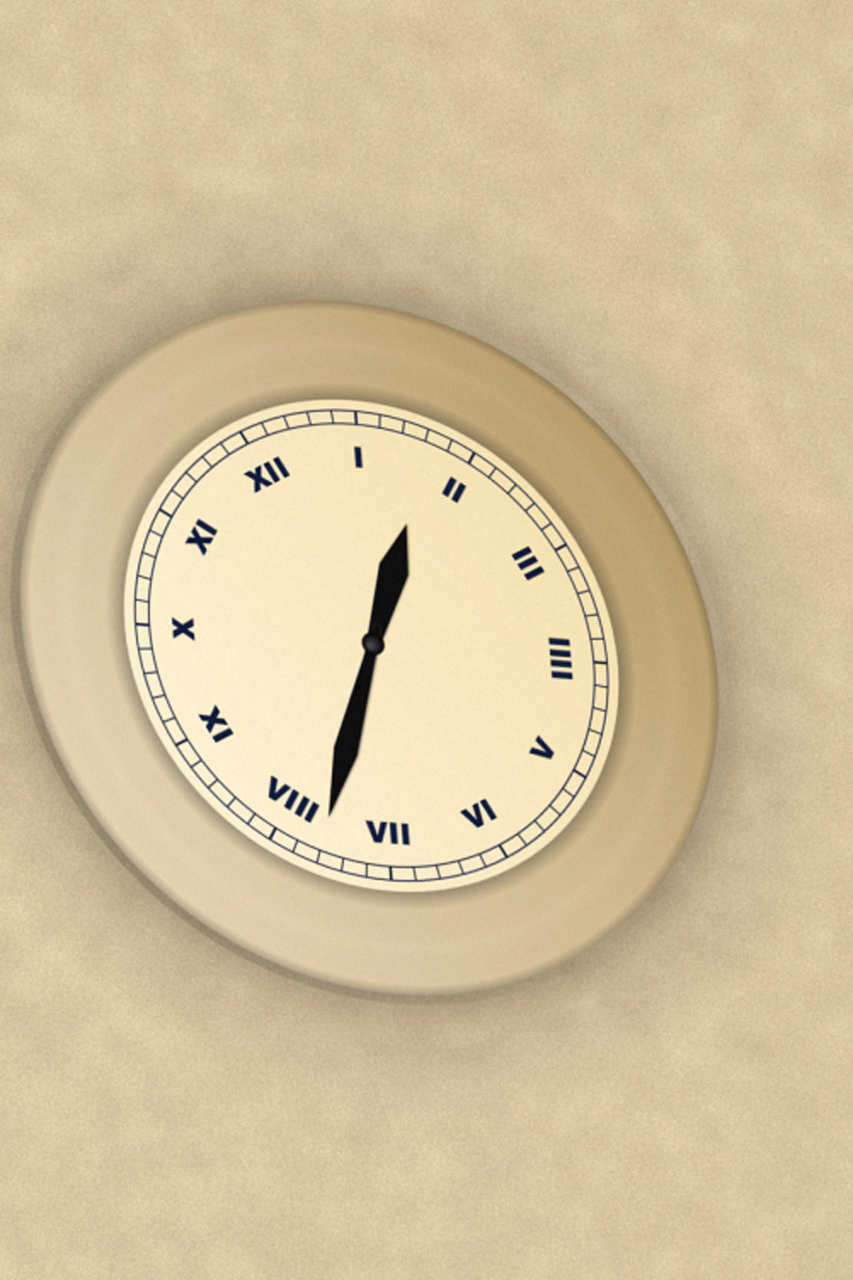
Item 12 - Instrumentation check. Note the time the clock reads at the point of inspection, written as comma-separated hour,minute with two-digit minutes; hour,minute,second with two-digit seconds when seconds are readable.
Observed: 1,38
